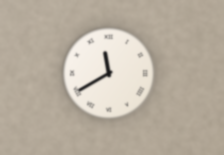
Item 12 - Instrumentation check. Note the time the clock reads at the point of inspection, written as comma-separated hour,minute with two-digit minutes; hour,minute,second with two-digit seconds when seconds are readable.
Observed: 11,40
